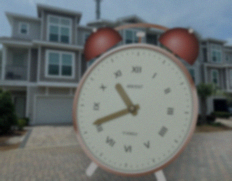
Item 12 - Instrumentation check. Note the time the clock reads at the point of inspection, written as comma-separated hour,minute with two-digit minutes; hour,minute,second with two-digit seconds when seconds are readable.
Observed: 10,41
